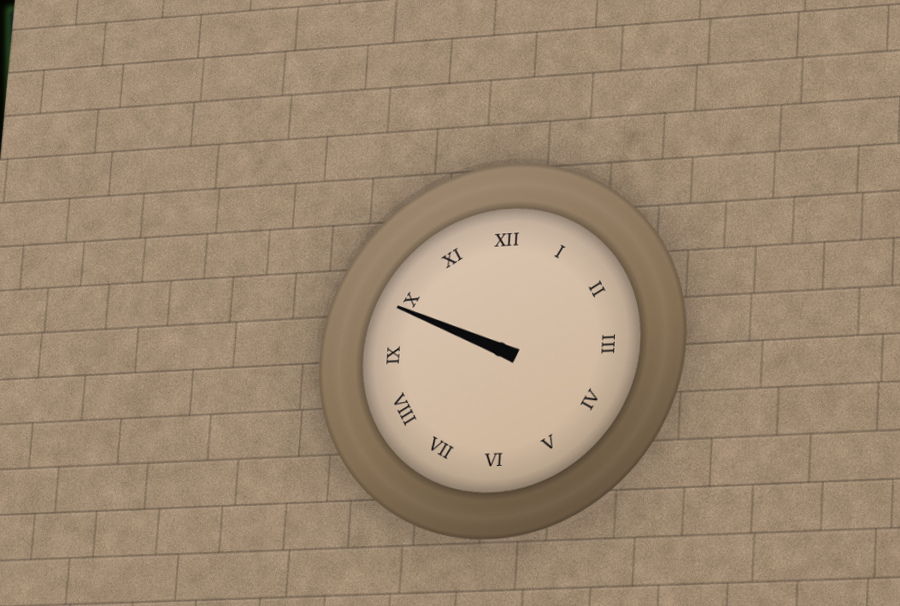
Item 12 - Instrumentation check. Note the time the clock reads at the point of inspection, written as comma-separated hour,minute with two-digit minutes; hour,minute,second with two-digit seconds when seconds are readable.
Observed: 9,49
